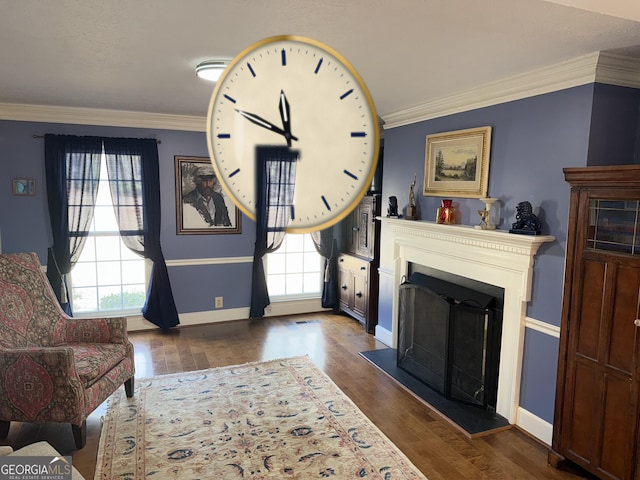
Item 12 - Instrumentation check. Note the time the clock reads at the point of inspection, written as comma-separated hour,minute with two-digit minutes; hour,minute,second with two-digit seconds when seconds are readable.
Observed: 11,49
